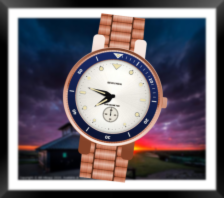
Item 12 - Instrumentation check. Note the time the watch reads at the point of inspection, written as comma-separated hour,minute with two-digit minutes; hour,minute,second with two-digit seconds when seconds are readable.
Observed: 7,47
